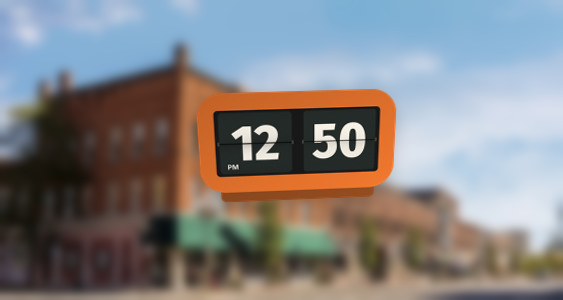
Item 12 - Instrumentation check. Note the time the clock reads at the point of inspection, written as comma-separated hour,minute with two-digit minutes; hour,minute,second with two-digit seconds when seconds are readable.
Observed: 12,50
